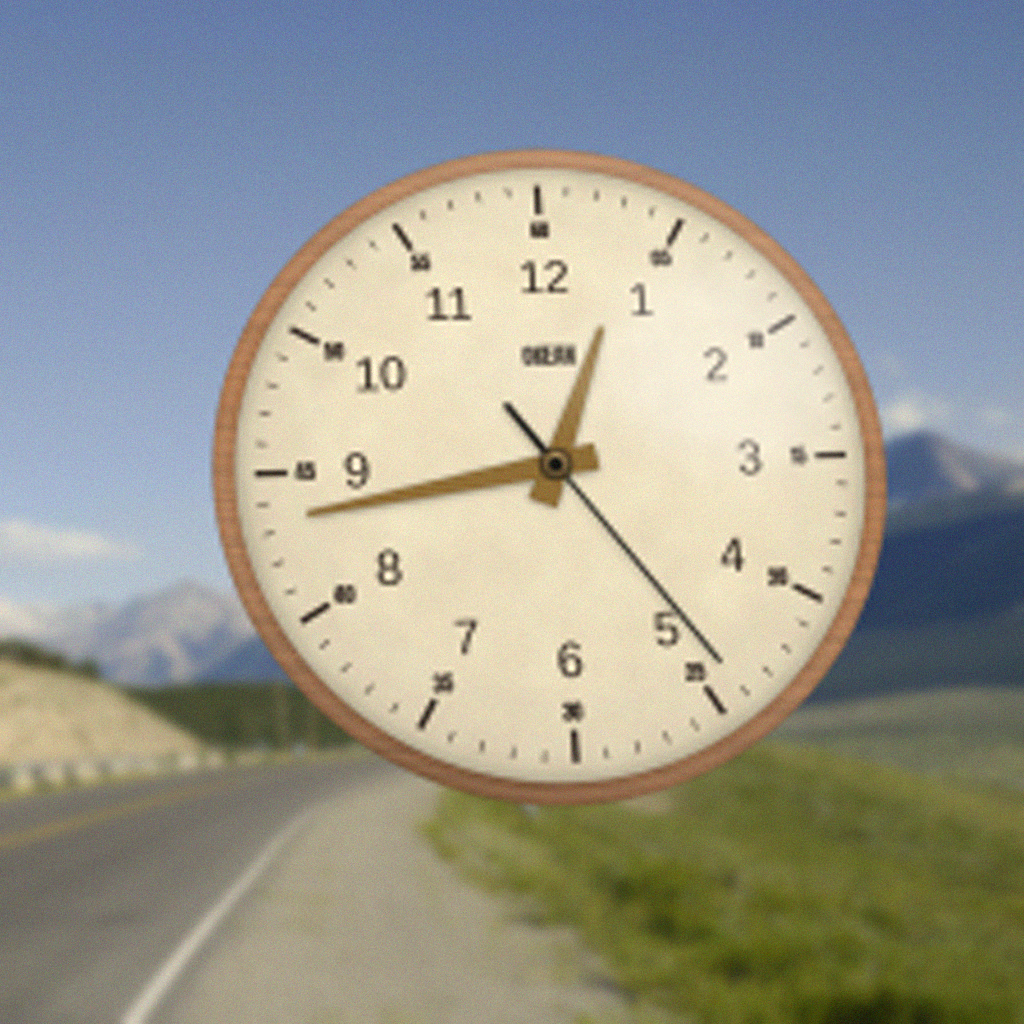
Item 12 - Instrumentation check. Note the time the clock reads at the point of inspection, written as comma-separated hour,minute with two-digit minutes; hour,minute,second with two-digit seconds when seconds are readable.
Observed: 12,43,24
